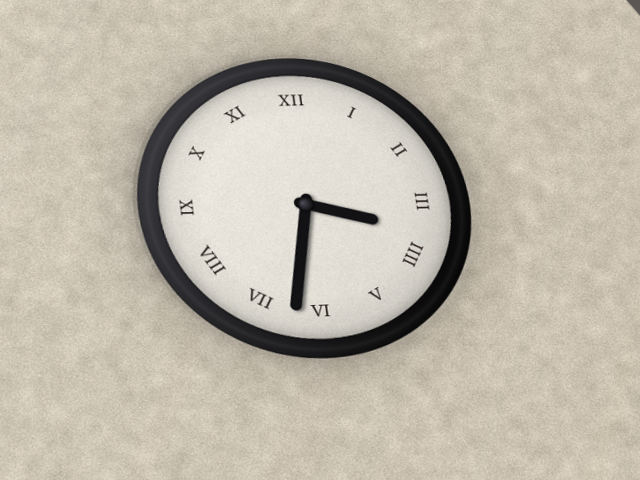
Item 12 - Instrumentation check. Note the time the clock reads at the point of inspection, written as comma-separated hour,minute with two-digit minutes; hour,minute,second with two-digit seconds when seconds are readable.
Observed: 3,32
